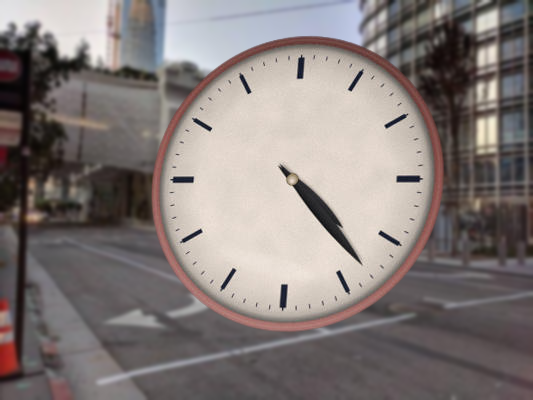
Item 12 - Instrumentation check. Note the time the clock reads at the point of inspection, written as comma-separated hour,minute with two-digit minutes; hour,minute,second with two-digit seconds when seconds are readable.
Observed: 4,23
